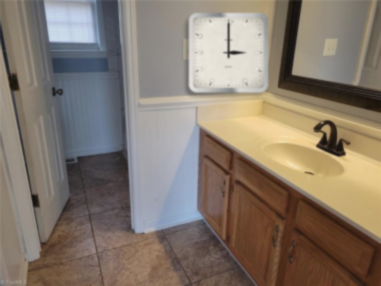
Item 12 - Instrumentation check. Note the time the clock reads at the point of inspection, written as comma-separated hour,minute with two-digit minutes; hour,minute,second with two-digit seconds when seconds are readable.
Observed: 3,00
